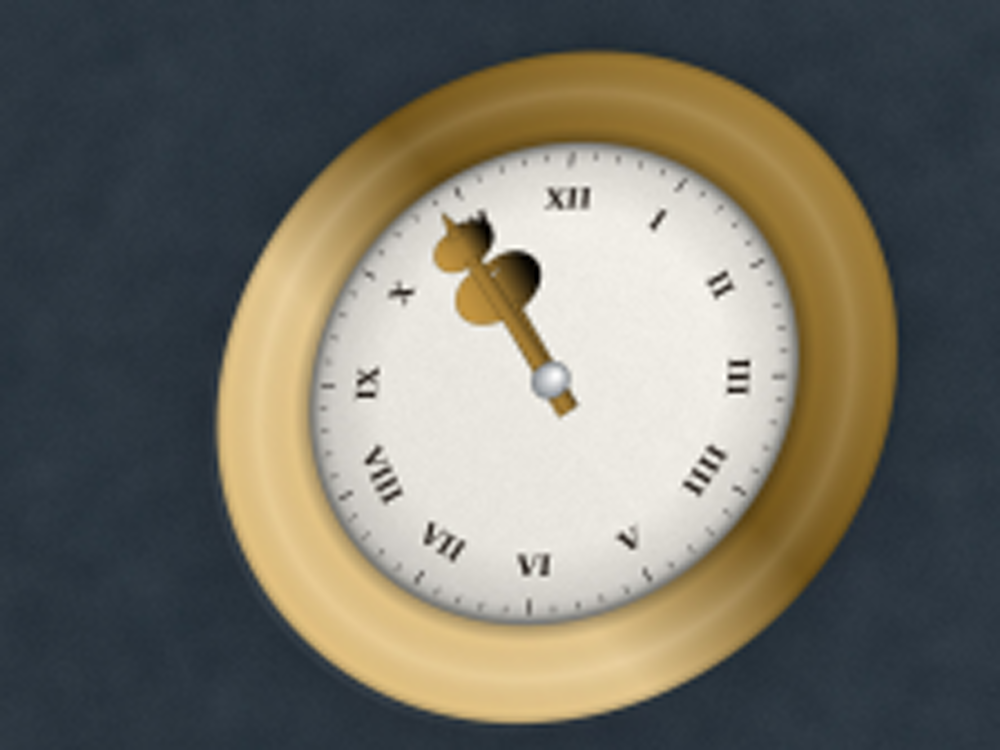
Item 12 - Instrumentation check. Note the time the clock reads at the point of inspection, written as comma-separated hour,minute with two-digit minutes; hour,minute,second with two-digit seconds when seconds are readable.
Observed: 10,54
